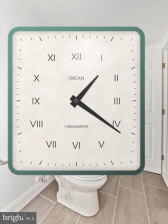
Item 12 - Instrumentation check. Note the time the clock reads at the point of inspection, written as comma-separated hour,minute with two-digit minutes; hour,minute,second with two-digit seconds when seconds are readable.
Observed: 1,21
